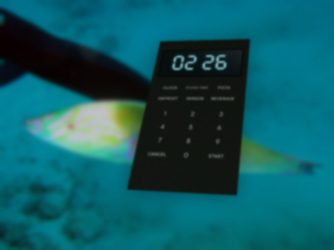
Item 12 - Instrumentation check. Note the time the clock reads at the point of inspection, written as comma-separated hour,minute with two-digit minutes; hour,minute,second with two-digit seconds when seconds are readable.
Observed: 2,26
